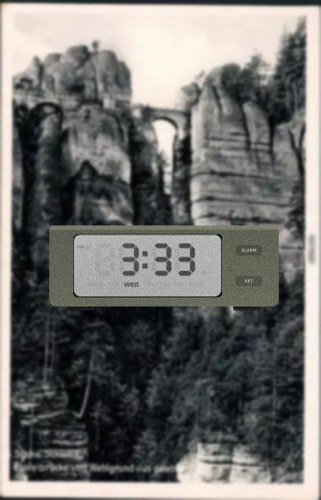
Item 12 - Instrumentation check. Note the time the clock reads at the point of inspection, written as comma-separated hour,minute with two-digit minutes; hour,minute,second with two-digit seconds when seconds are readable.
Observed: 3,33
